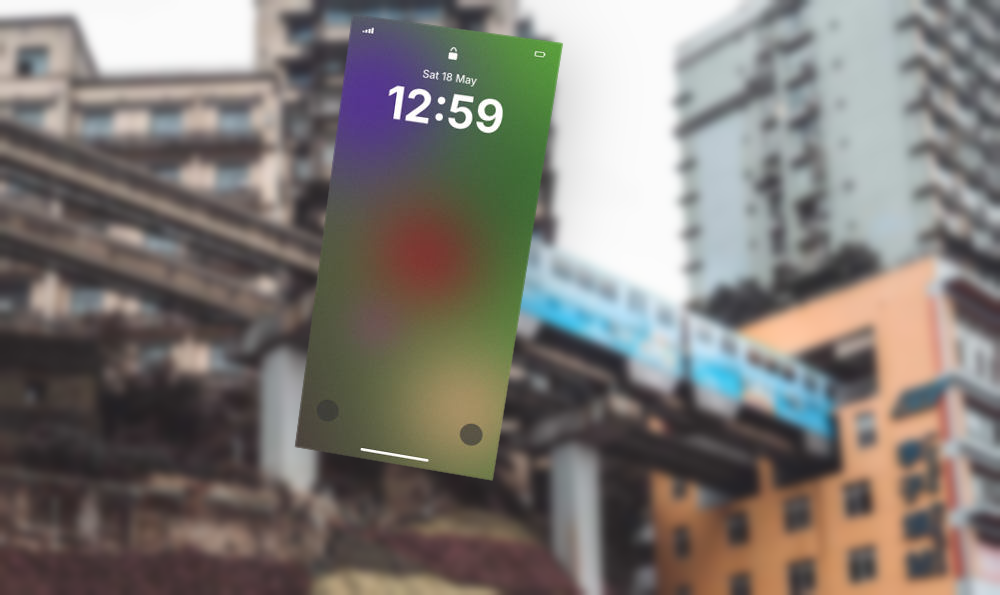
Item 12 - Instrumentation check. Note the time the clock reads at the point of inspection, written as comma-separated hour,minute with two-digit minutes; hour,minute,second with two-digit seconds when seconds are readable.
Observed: 12,59
